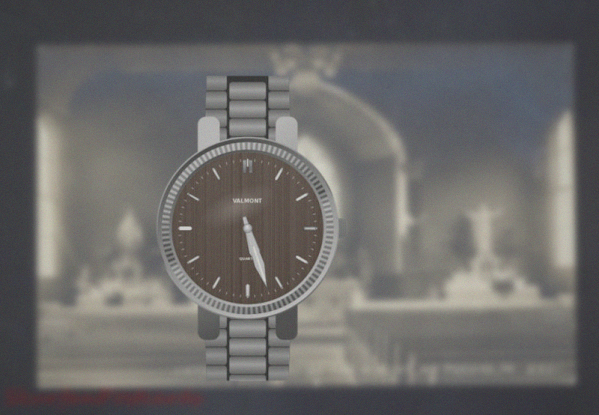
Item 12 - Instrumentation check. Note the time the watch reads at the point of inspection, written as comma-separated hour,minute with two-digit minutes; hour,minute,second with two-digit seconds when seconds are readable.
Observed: 5,27
